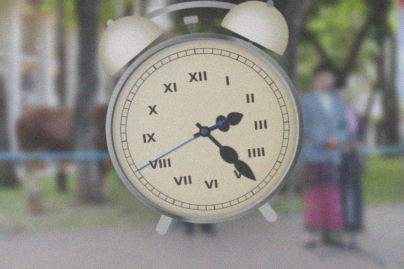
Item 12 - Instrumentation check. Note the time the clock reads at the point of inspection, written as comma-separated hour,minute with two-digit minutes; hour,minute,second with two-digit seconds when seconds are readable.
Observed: 2,23,41
